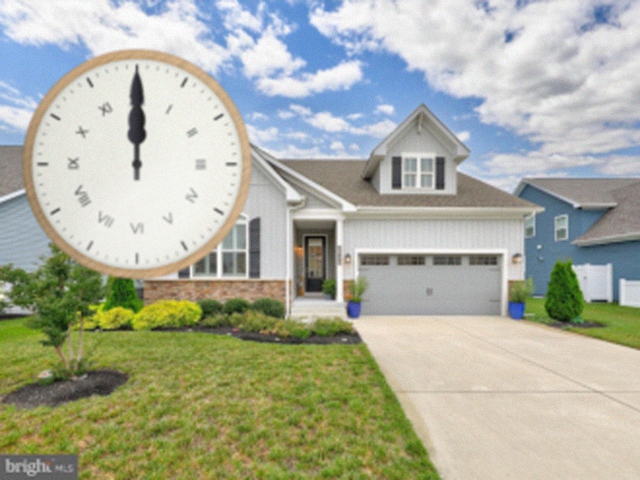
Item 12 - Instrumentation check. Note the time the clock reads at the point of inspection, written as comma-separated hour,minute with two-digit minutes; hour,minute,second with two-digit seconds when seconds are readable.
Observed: 12,00
